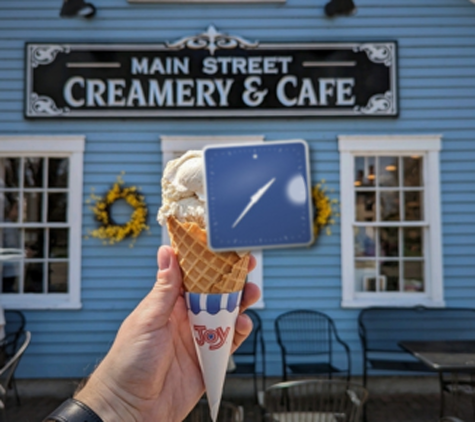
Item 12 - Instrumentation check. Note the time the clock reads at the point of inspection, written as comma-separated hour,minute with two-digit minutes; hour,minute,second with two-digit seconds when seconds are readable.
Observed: 1,37
